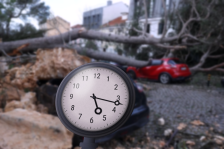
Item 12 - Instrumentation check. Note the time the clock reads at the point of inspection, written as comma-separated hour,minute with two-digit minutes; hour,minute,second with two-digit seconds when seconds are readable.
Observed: 5,17
